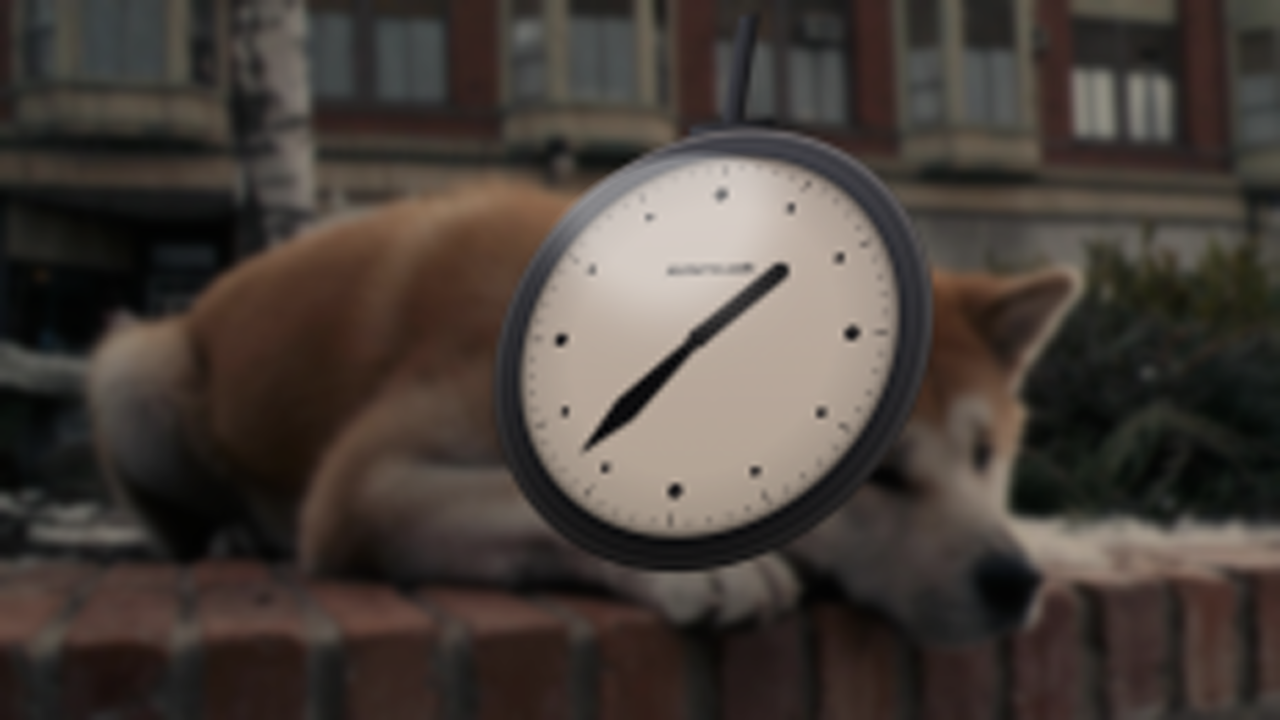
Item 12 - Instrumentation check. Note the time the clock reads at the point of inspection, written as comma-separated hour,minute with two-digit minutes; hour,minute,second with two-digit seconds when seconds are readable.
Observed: 1,37
